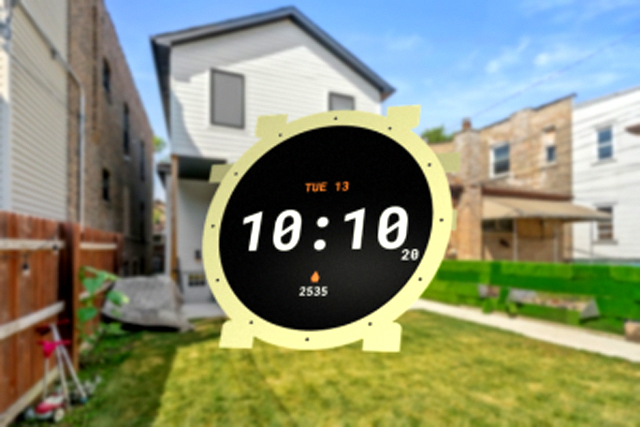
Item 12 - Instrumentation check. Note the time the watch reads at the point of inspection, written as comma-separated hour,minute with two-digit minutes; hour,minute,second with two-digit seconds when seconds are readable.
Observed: 10,10,20
